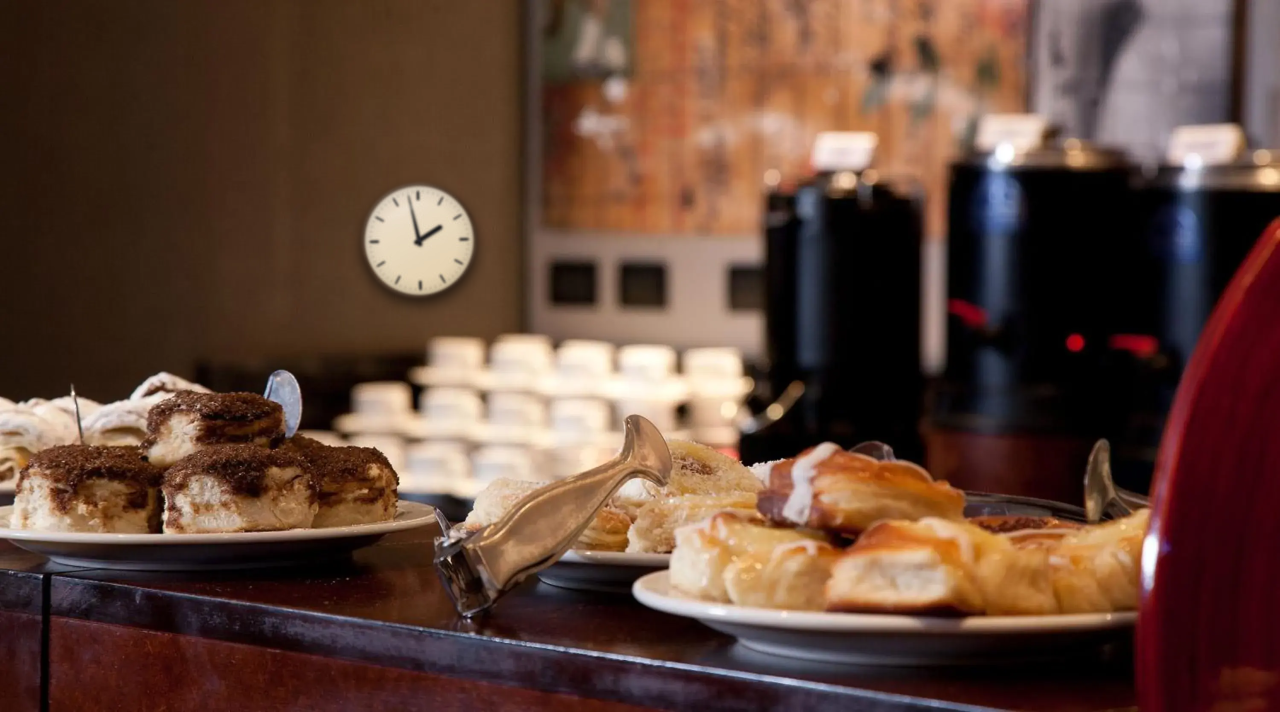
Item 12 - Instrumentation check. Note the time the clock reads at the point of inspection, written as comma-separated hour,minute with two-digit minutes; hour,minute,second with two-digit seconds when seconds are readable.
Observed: 1,58
